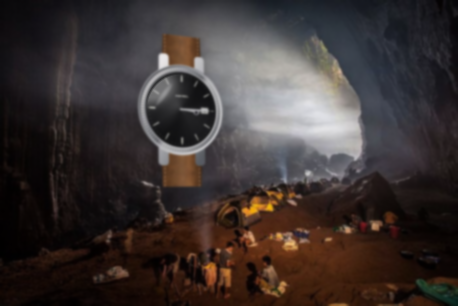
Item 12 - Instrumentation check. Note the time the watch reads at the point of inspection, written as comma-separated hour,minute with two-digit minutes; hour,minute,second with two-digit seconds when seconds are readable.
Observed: 3,15
